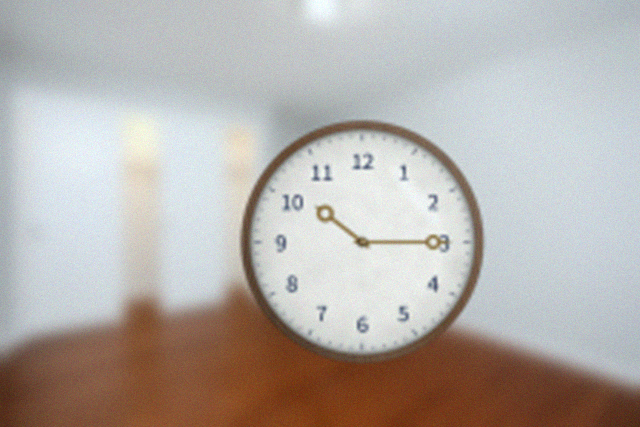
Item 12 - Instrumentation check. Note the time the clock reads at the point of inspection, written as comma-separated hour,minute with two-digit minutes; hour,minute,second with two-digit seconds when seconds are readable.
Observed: 10,15
